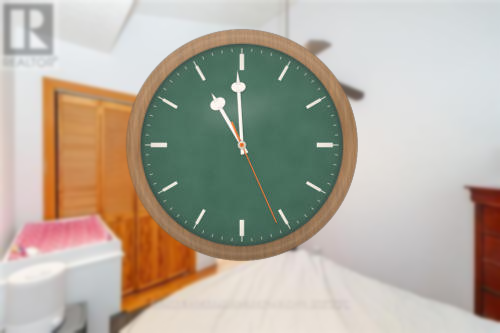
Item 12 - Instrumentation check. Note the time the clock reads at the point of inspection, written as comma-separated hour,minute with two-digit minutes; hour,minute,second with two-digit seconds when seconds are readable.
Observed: 10,59,26
